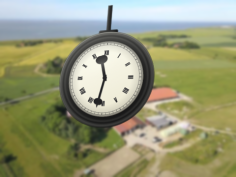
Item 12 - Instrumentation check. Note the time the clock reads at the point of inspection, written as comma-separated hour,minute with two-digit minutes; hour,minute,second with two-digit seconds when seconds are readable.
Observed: 11,32
